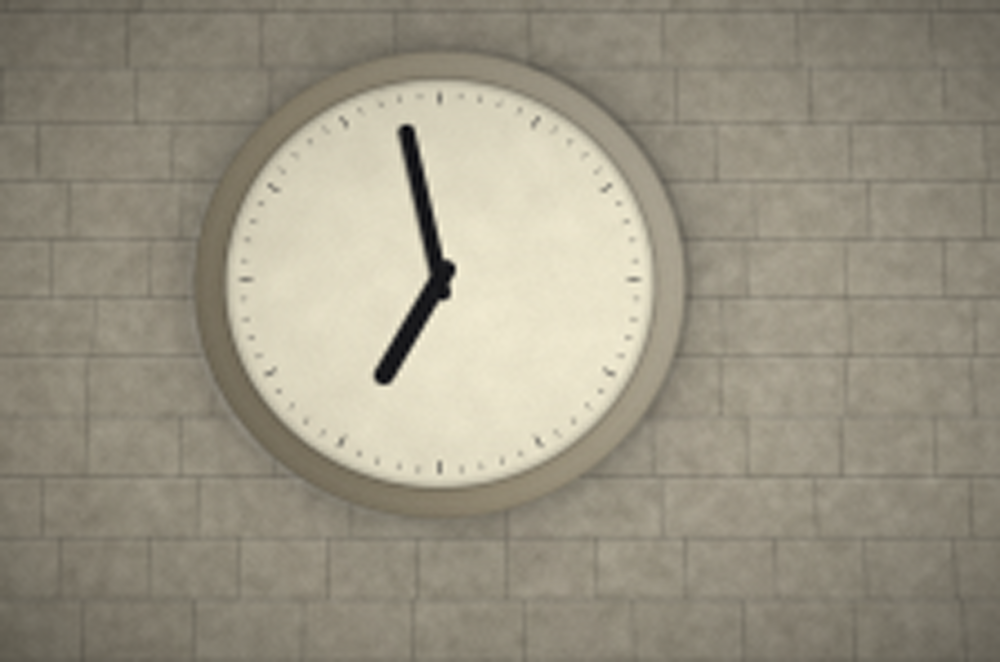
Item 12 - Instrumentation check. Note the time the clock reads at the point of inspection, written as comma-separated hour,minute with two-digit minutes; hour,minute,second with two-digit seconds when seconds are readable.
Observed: 6,58
